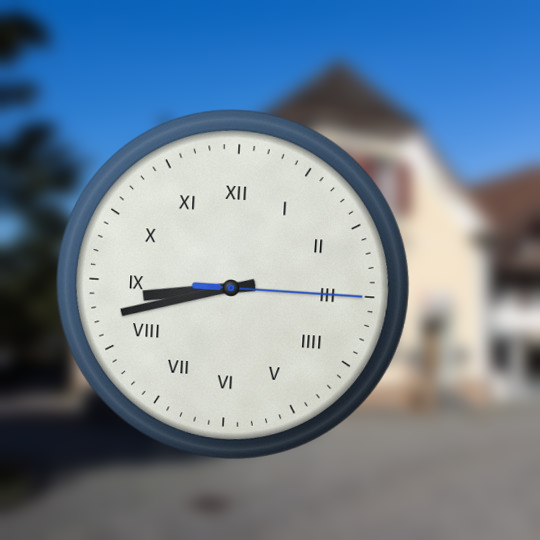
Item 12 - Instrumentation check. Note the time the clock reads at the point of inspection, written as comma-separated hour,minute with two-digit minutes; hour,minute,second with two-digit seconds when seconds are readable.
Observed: 8,42,15
